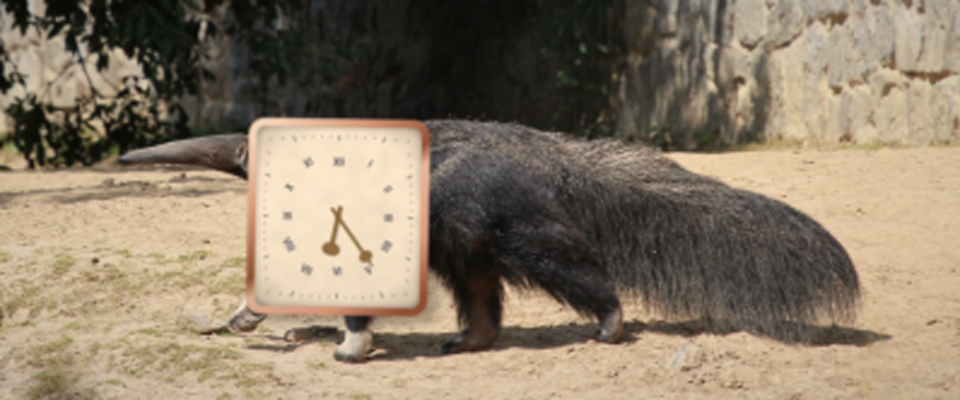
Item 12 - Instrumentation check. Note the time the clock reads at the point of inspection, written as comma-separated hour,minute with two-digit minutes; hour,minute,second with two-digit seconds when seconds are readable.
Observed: 6,24
